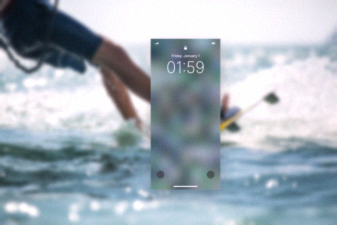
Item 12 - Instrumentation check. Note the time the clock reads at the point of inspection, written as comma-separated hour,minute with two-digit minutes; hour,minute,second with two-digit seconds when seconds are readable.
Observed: 1,59
